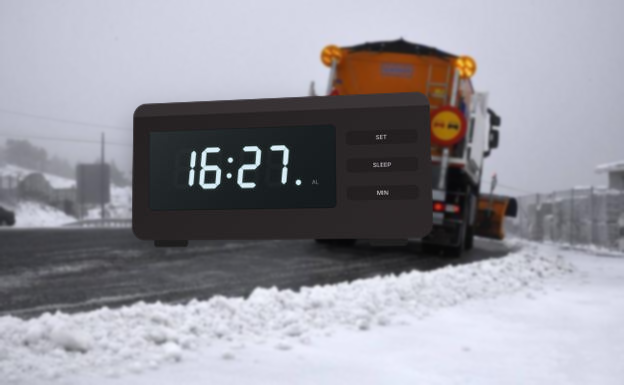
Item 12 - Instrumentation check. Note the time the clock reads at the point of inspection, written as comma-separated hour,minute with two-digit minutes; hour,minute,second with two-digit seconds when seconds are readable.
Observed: 16,27
